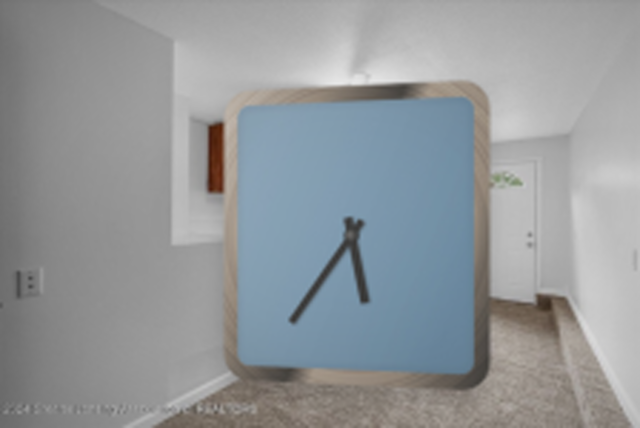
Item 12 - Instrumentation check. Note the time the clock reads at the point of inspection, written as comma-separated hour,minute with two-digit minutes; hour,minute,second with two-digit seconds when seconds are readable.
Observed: 5,36
